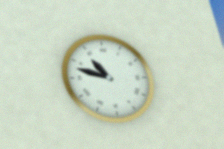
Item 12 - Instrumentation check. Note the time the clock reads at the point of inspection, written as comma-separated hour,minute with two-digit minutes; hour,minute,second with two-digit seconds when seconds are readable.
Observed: 10,48
